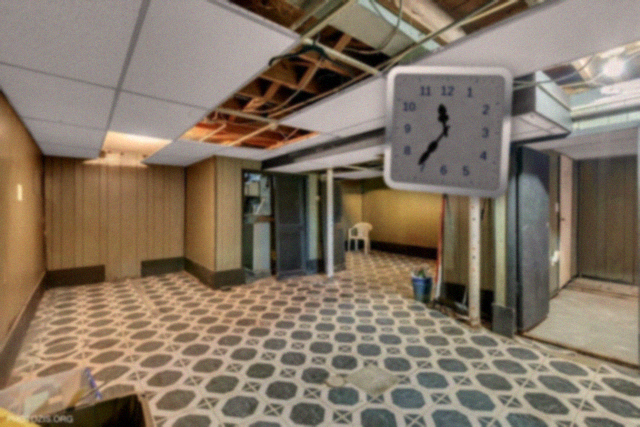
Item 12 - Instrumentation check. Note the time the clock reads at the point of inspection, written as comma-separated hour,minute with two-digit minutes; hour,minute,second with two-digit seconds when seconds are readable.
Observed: 11,36
